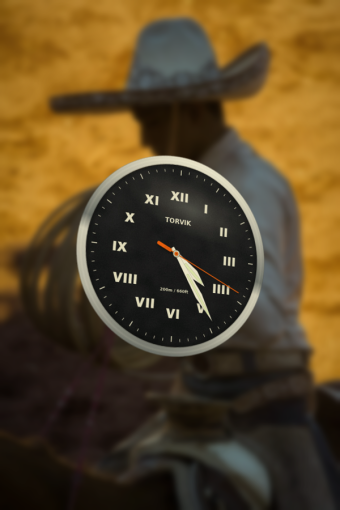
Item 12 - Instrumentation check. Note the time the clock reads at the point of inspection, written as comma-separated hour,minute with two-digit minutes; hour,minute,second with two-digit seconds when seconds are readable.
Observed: 4,24,19
